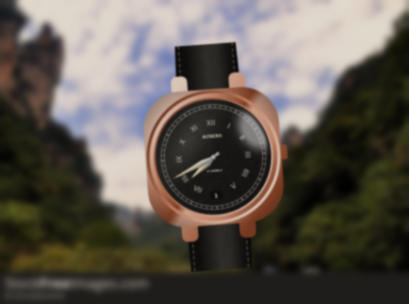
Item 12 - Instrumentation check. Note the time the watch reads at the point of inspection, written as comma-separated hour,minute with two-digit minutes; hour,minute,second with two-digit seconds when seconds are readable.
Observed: 7,41
